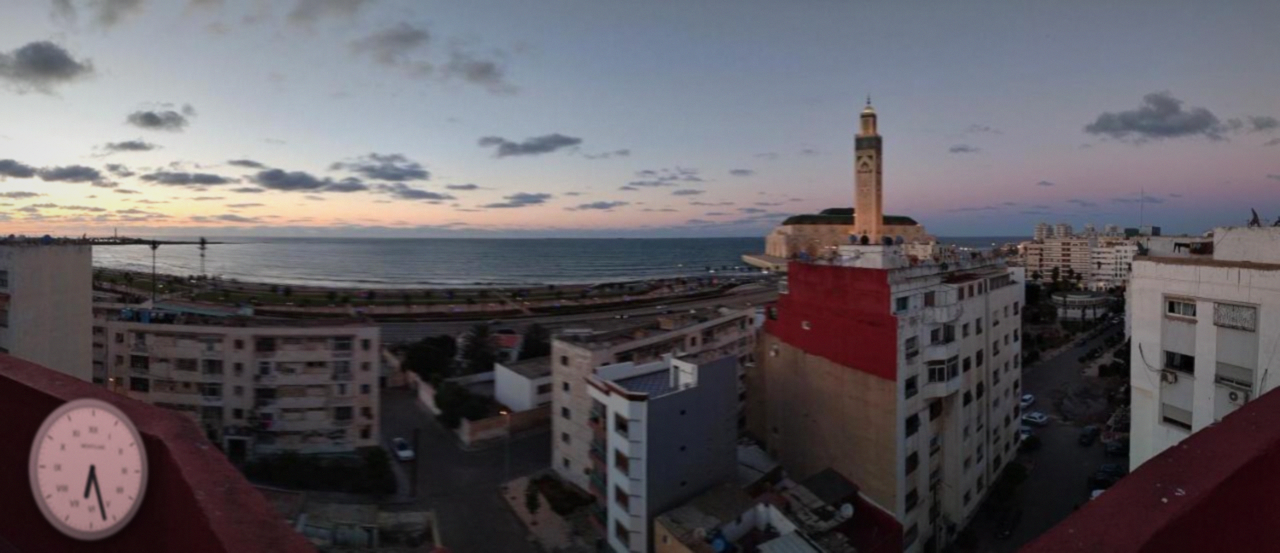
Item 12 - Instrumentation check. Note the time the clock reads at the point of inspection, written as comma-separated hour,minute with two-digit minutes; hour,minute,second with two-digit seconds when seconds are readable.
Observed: 6,27
